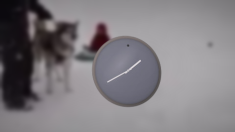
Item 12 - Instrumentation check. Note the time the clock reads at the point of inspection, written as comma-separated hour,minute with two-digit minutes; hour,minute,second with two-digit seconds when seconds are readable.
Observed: 1,40
